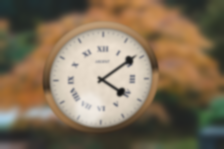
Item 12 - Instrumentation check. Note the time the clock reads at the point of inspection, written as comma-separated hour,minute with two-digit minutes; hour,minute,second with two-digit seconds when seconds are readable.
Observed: 4,09
